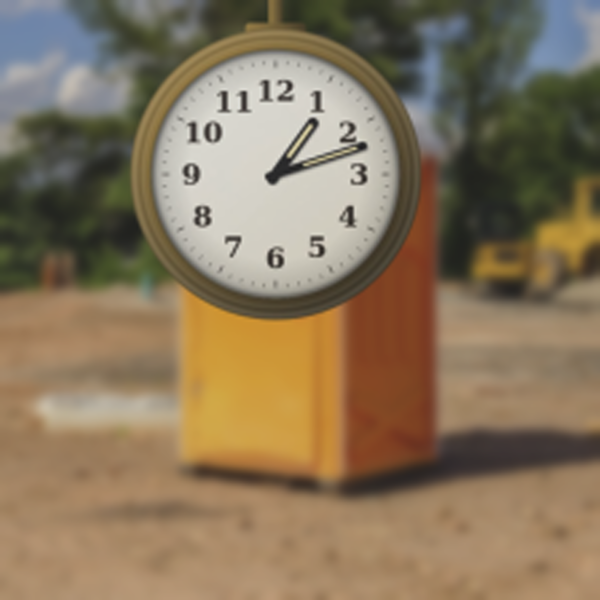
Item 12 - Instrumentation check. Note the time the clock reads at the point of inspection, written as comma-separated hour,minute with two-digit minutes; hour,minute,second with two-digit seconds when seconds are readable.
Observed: 1,12
